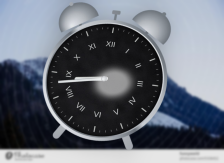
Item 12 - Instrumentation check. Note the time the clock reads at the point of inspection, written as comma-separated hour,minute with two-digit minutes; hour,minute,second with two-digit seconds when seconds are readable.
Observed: 8,43
